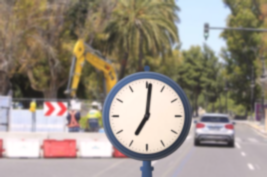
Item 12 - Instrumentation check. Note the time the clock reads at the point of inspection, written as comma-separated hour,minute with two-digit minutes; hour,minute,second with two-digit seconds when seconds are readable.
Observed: 7,01
